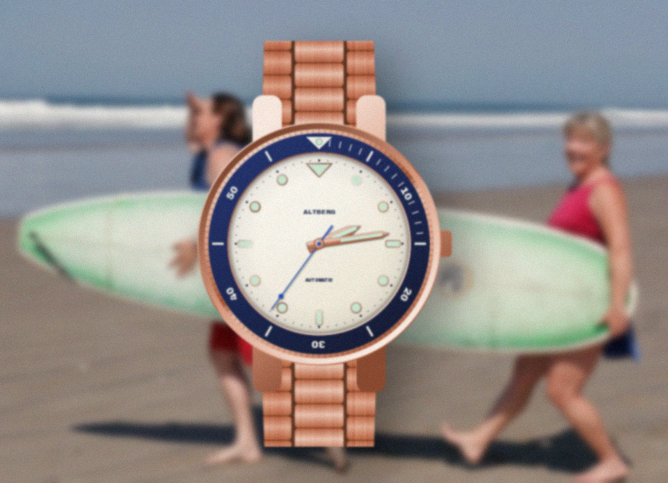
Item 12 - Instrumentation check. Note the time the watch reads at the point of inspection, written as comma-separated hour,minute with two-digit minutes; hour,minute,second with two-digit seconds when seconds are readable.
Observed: 2,13,36
